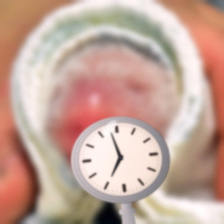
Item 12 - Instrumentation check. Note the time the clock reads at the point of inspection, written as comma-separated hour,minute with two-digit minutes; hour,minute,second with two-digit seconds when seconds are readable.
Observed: 6,58
